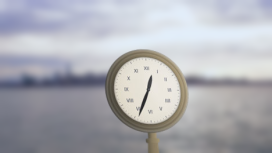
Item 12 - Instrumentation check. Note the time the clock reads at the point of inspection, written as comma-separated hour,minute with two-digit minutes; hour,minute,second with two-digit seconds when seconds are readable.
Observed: 12,34
